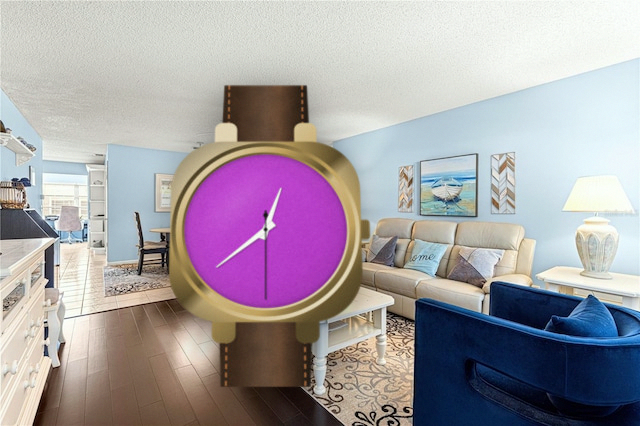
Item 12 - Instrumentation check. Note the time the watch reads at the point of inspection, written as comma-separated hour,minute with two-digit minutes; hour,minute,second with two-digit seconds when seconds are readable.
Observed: 12,38,30
